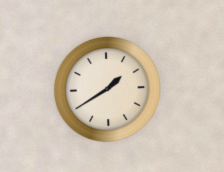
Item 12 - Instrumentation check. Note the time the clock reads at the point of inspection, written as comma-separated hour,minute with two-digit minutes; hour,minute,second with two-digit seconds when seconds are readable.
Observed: 1,40
